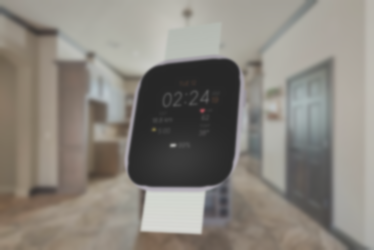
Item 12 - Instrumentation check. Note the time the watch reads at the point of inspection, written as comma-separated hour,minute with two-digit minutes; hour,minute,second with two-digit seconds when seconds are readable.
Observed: 2,24
